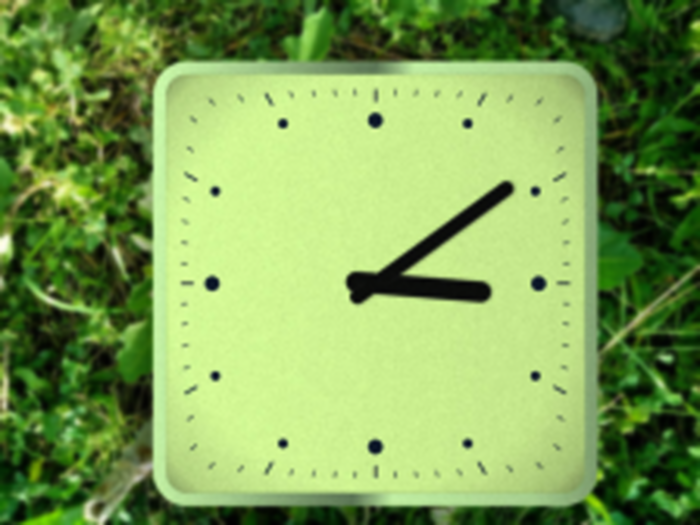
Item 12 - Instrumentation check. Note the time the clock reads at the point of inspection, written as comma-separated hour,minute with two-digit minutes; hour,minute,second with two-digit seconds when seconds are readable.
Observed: 3,09
